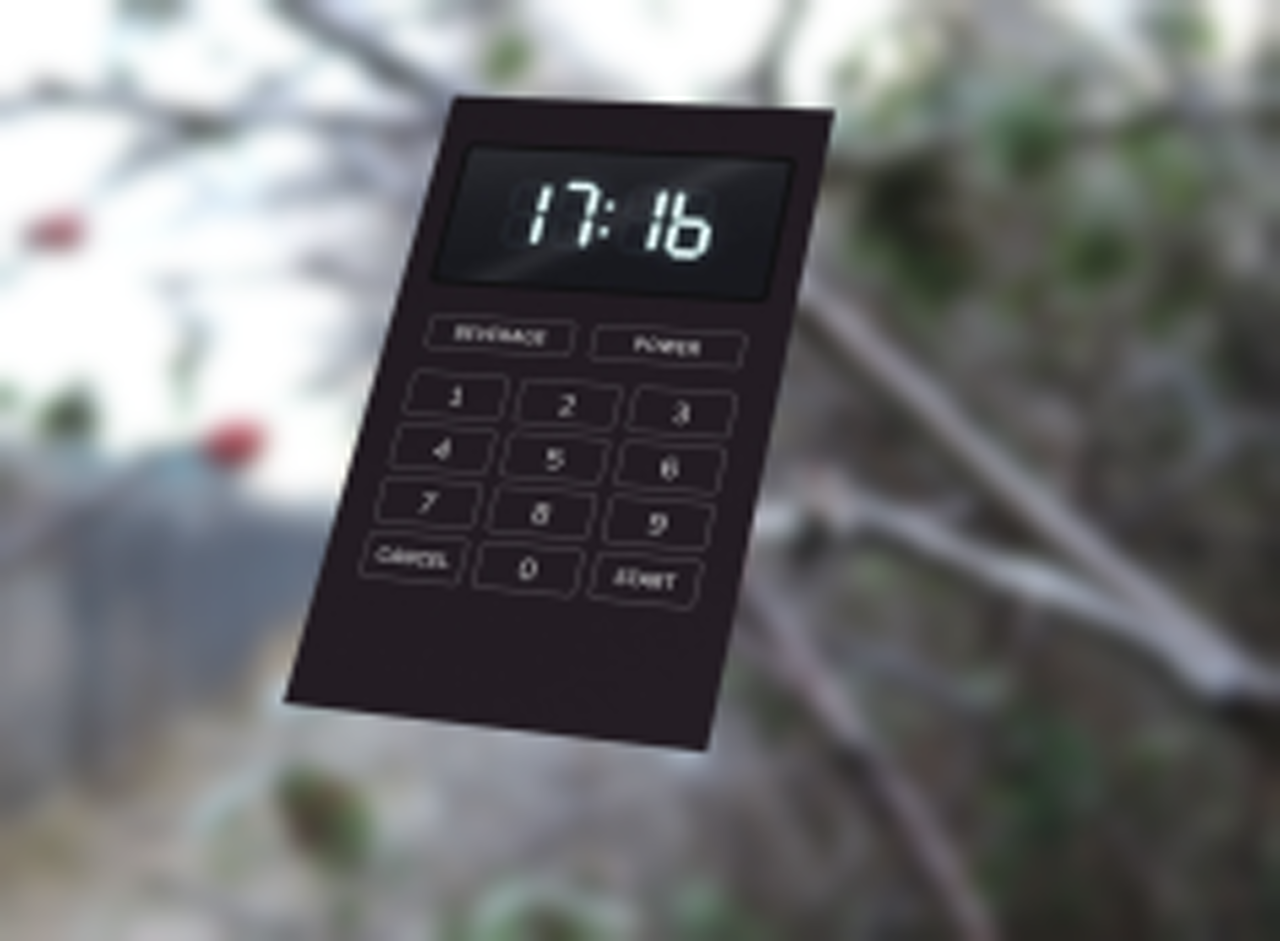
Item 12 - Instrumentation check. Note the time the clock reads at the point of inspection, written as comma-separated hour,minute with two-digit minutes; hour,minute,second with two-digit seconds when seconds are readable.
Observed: 17,16
